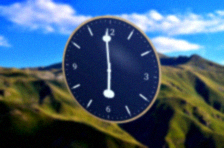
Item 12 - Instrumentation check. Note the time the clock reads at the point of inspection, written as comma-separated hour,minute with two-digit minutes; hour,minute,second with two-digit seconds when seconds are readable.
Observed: 5,59
